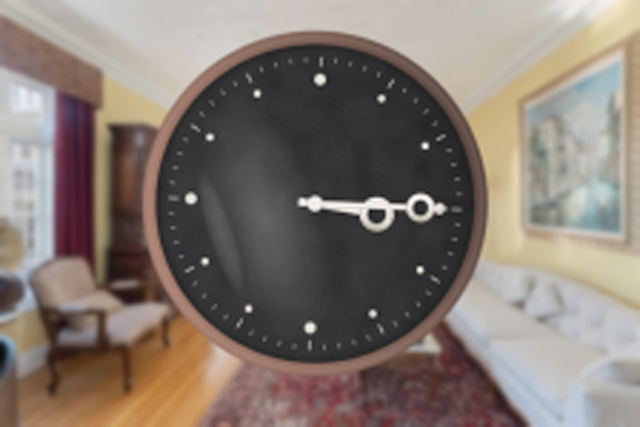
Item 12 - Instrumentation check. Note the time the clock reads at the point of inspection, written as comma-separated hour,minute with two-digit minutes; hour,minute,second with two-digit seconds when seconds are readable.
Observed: 3,15
